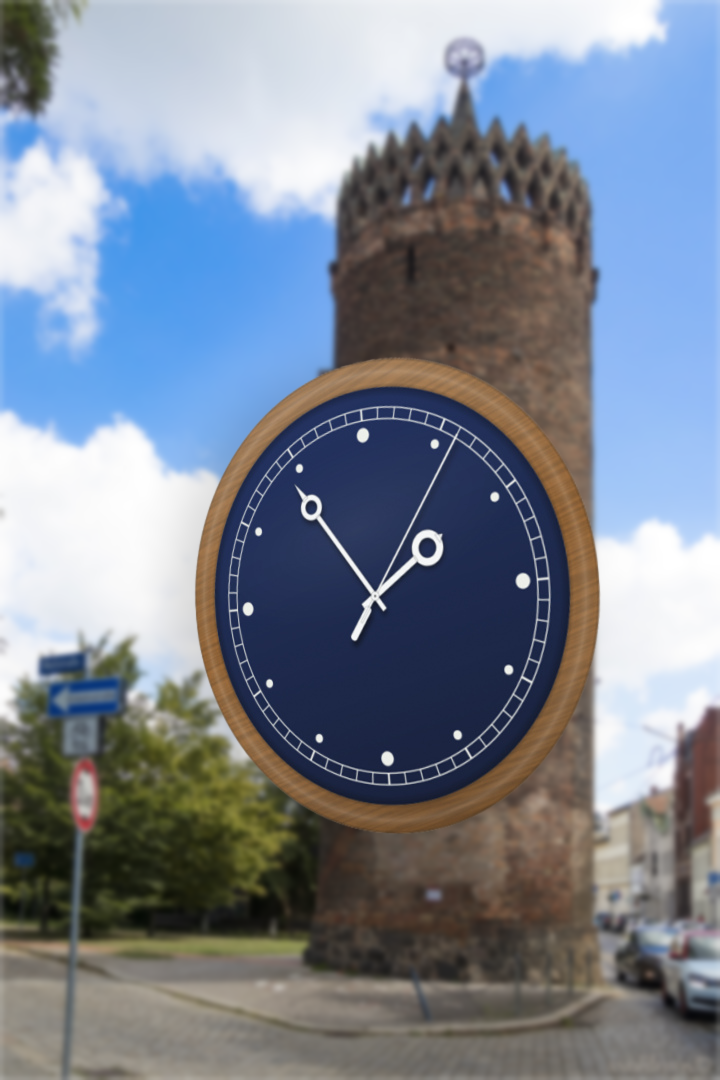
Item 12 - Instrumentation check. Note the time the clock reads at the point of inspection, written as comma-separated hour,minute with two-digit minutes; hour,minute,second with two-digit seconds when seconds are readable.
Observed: 1,54,06
